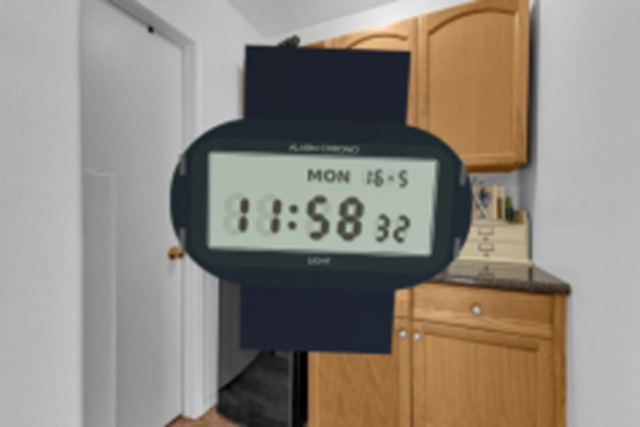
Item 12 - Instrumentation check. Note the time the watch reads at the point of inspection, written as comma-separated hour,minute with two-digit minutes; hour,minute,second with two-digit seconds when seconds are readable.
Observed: 11,58,32
